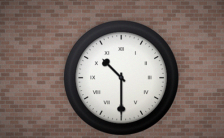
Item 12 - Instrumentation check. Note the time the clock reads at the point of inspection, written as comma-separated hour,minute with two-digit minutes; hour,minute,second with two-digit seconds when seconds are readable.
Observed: 10,30
